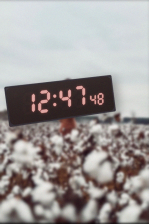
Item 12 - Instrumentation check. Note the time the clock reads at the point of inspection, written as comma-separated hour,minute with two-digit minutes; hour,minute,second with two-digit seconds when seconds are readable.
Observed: 12,47,48
